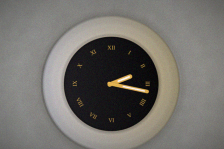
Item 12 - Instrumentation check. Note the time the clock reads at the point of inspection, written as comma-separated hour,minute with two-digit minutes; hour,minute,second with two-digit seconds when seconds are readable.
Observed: 2,17
